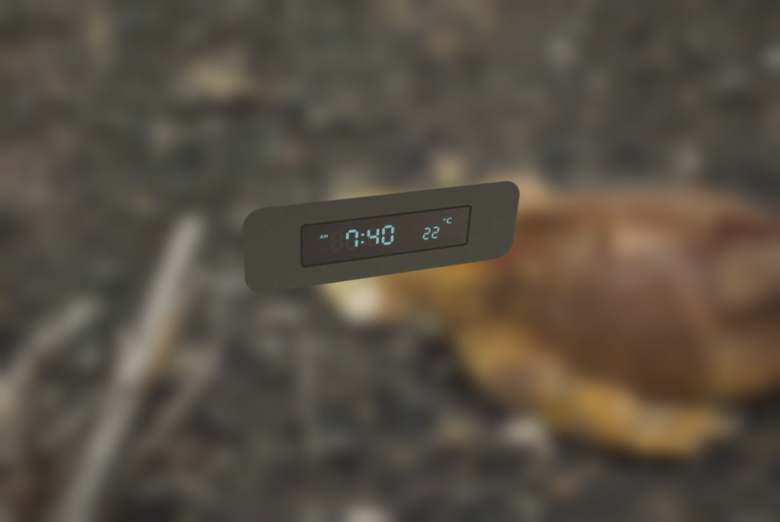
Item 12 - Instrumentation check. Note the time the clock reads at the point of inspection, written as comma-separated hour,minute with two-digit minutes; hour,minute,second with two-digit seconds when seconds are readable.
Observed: 7,40
